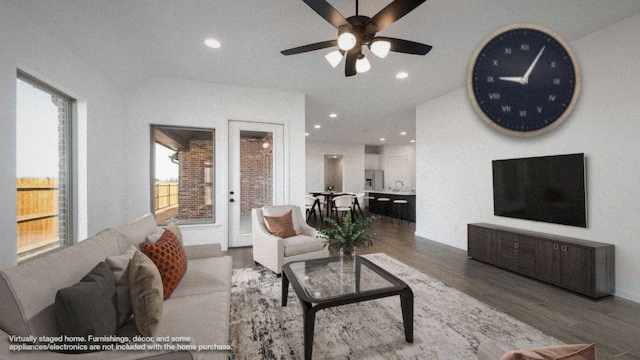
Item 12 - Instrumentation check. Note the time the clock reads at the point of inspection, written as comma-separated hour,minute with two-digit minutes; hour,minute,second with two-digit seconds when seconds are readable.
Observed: 9,05
